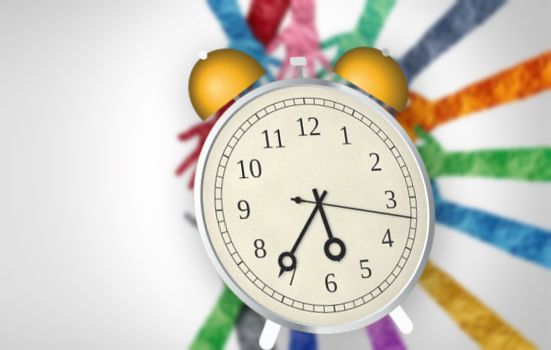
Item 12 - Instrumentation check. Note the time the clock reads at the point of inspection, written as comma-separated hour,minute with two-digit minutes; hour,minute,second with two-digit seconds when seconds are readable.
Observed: 5,36,17
